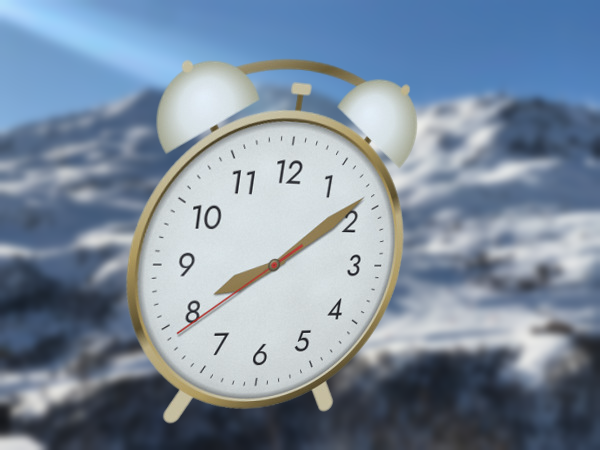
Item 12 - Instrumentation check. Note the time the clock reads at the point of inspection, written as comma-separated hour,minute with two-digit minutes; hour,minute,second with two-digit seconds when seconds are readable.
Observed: 8,08,39
